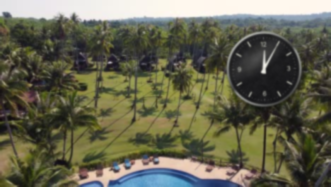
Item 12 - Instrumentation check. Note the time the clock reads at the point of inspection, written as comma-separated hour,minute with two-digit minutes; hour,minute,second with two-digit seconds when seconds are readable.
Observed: 12,05
